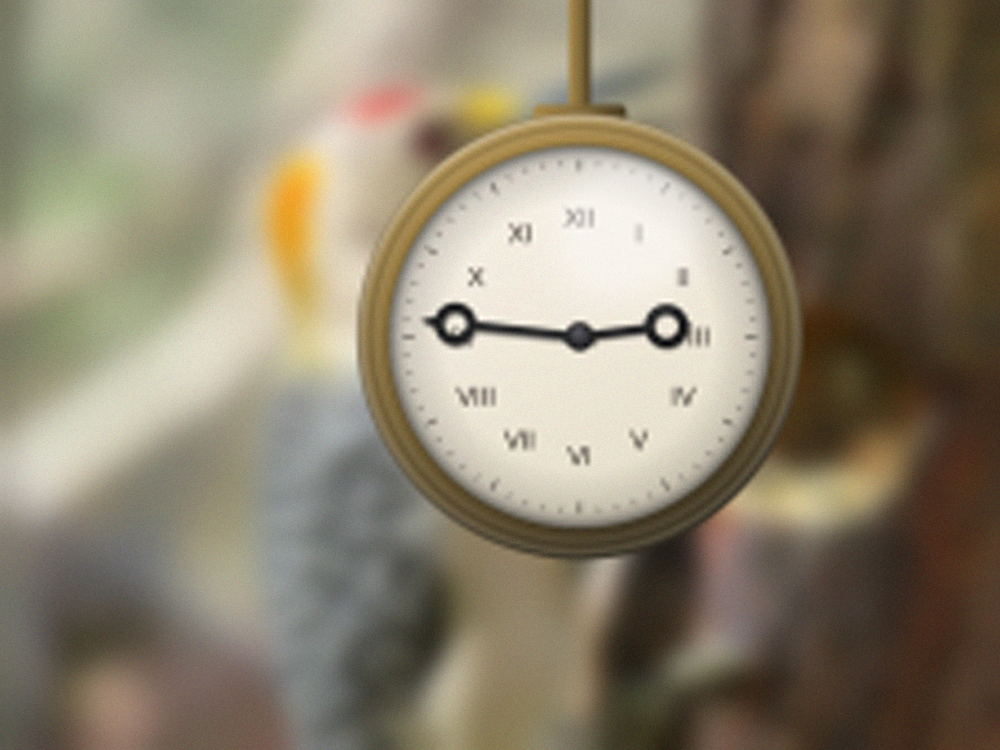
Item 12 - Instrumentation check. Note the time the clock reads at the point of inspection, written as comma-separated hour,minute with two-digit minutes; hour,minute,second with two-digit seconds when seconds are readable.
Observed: 2,46
